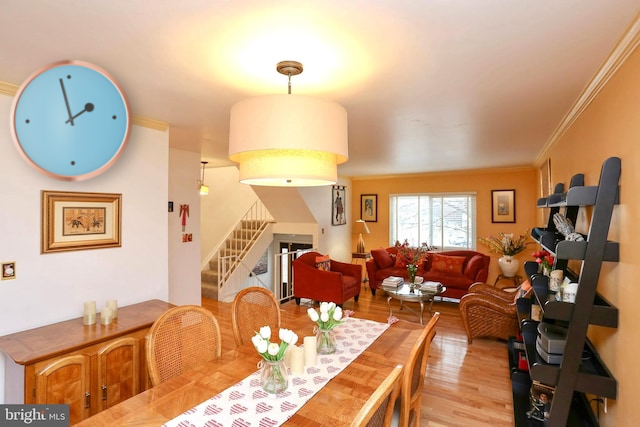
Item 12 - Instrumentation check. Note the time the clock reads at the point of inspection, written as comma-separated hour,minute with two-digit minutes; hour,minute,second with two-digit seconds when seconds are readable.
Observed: 1,58
